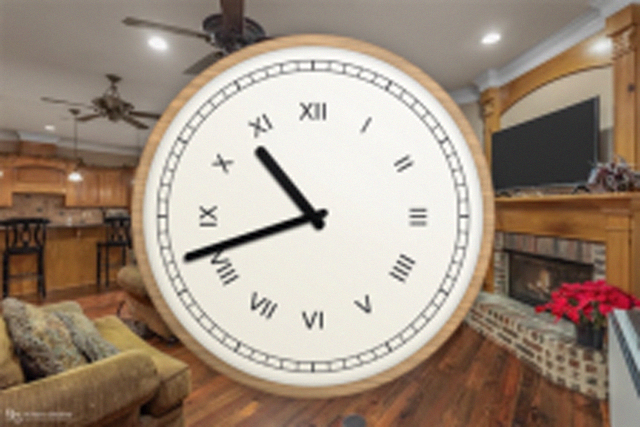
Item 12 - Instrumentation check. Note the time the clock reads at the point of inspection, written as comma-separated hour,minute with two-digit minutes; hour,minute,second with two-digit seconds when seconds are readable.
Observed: 10,42
